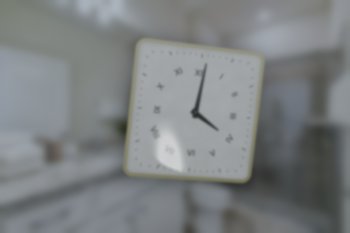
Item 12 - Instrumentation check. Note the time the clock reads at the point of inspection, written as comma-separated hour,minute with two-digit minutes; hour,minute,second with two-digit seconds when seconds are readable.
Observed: 4,01
